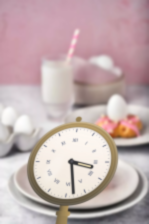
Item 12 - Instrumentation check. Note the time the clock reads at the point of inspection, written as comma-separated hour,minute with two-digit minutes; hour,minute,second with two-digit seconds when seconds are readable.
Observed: 3,28
